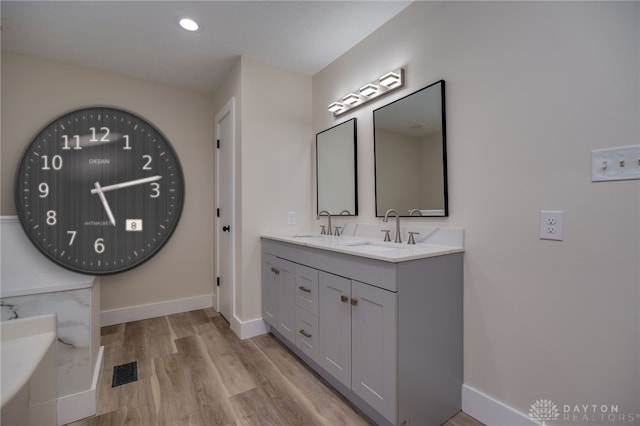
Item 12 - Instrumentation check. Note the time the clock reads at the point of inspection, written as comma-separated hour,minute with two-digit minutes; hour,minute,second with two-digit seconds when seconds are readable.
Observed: 5,13
